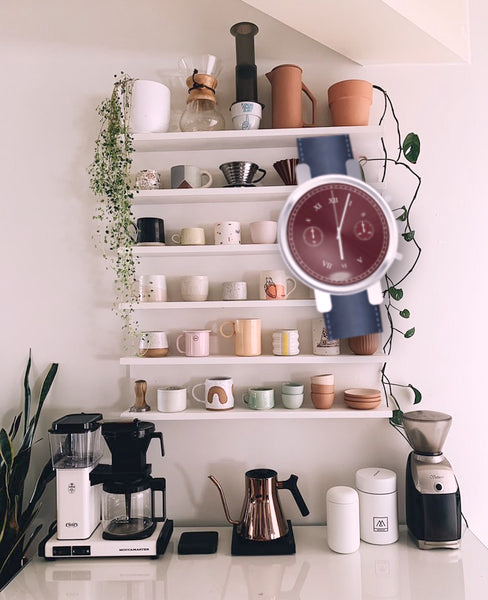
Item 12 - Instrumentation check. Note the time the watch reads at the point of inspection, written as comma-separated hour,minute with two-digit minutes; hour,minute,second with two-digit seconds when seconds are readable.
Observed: 6,04
